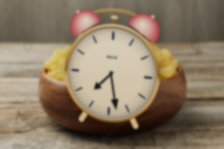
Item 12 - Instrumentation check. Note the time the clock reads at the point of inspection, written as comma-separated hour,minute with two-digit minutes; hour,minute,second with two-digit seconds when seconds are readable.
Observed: 7,28
